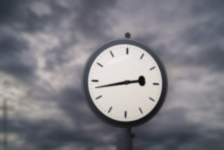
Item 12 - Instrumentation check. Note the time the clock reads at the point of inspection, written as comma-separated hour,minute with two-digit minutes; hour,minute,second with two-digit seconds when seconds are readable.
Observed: 2,43
